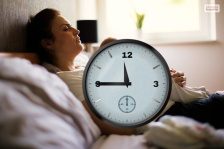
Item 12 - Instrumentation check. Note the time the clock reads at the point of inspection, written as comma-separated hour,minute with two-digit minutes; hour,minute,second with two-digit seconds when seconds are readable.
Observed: 11,45
